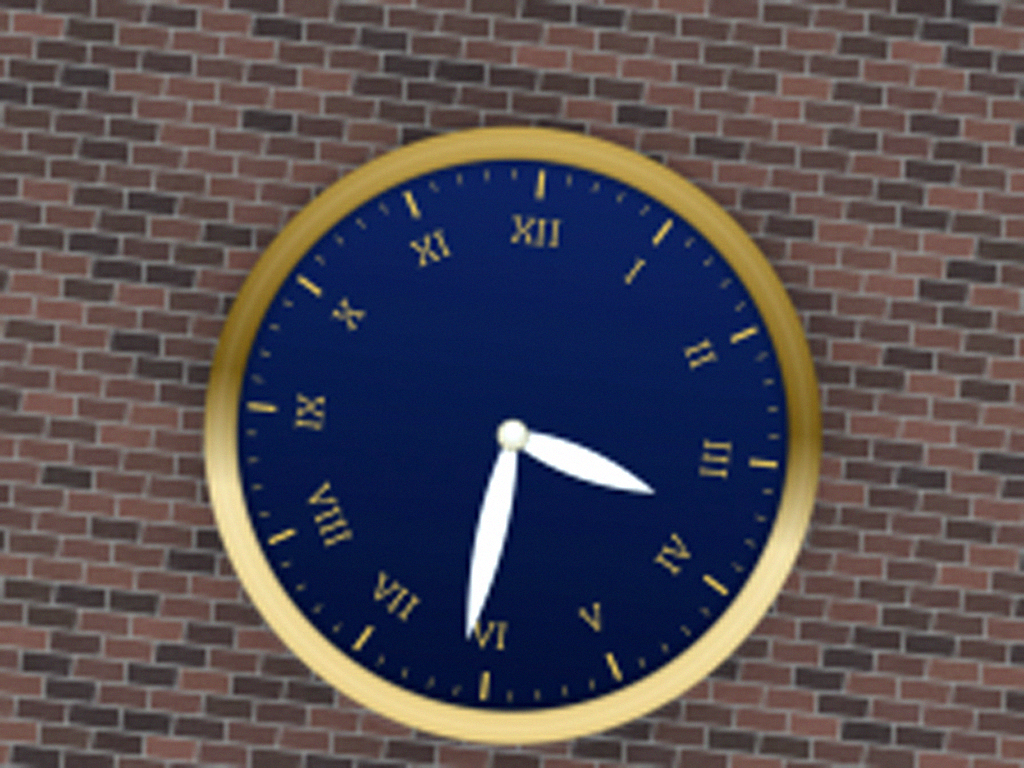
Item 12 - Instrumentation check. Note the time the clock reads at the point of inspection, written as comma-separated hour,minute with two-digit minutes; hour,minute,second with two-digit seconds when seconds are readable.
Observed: 3,31
